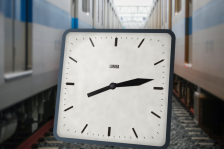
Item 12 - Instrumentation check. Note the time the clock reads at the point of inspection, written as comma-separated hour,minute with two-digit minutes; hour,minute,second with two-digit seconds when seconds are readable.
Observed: 8,13
